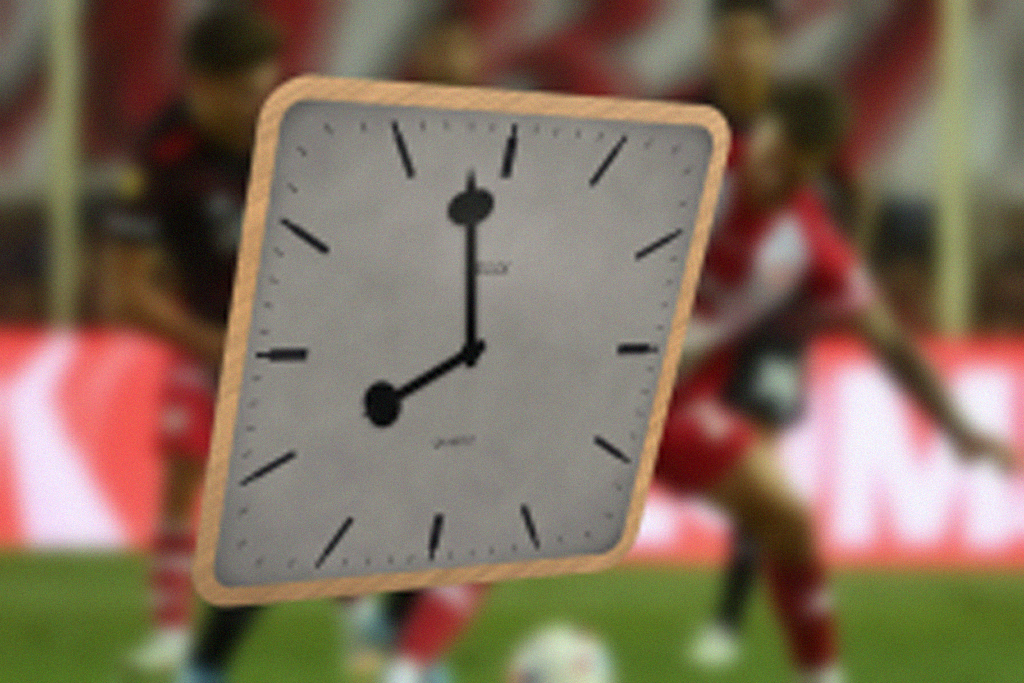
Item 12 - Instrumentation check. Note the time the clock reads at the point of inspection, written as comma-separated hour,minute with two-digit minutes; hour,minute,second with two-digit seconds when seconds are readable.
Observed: 7,58
